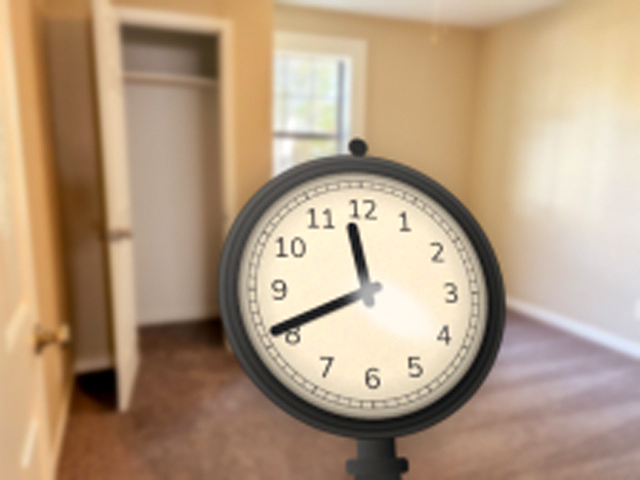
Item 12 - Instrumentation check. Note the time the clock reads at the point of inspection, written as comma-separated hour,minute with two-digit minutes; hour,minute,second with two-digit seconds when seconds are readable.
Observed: 11,41
